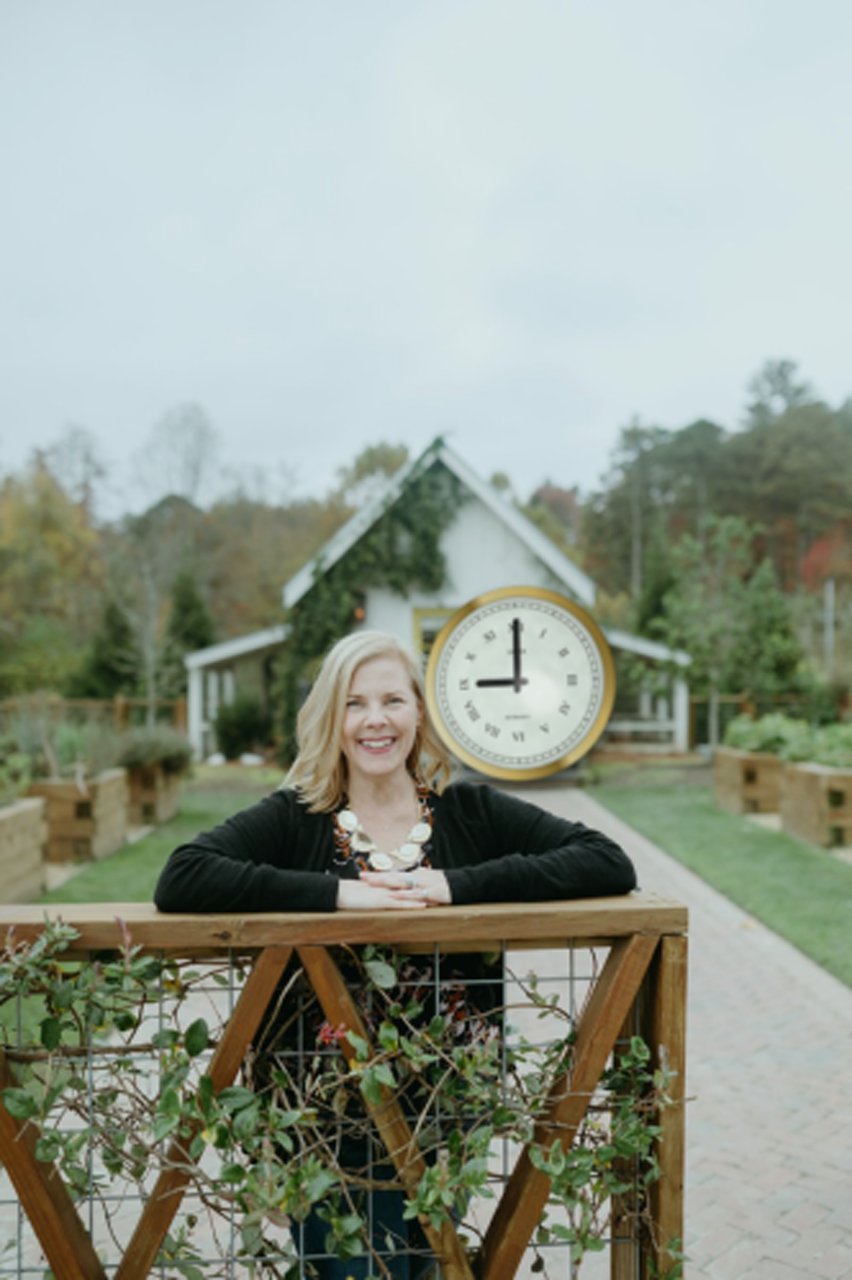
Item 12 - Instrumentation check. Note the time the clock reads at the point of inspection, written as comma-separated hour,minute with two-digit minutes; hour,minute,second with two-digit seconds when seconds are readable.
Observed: 9,00
